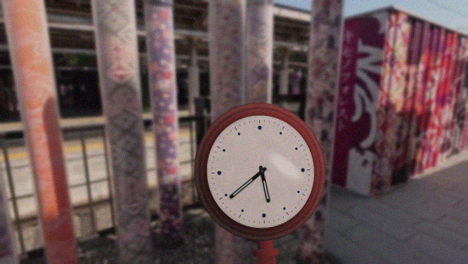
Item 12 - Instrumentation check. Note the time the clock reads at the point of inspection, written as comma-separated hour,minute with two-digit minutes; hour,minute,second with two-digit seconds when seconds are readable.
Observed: 5,39
